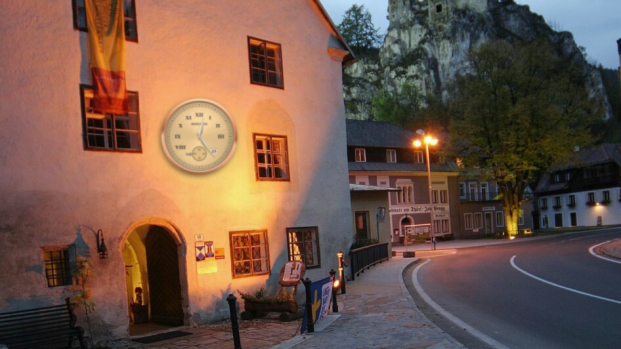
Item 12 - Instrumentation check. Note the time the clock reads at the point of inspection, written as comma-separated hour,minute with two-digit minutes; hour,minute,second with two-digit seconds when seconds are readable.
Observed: 12,24
